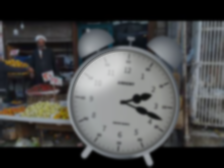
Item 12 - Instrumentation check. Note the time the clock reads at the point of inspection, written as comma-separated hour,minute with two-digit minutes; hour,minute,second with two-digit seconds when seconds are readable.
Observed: 2,18
